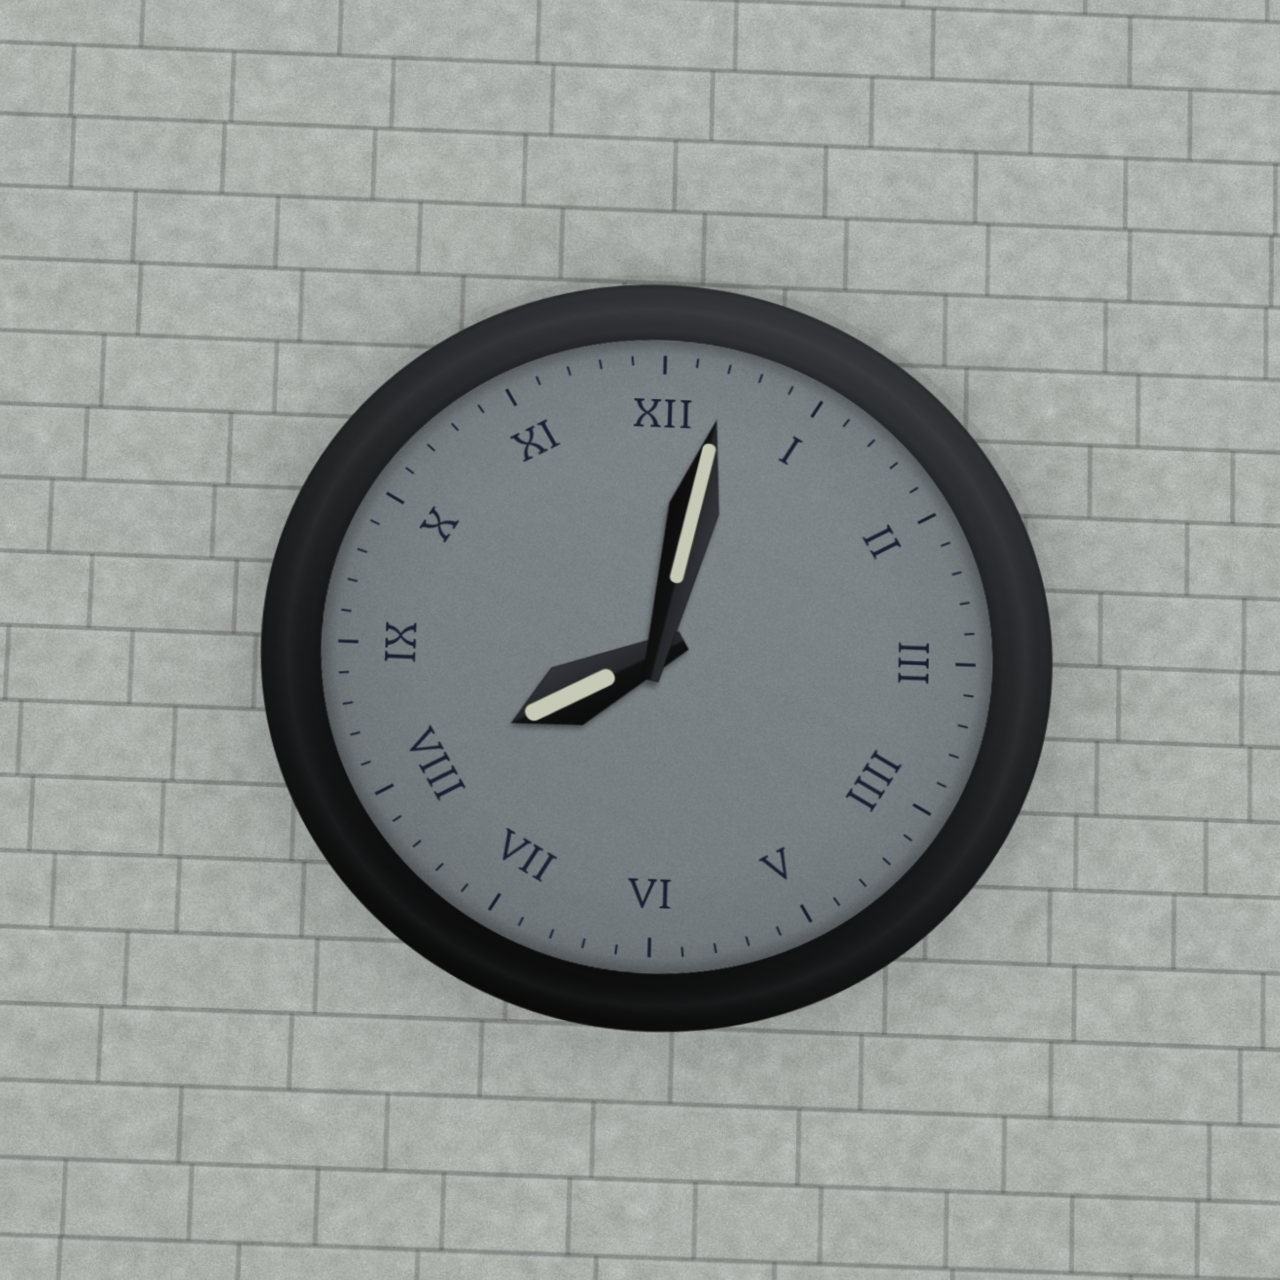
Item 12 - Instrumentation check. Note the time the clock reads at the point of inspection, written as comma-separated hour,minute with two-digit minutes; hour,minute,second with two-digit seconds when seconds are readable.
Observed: 8,02
